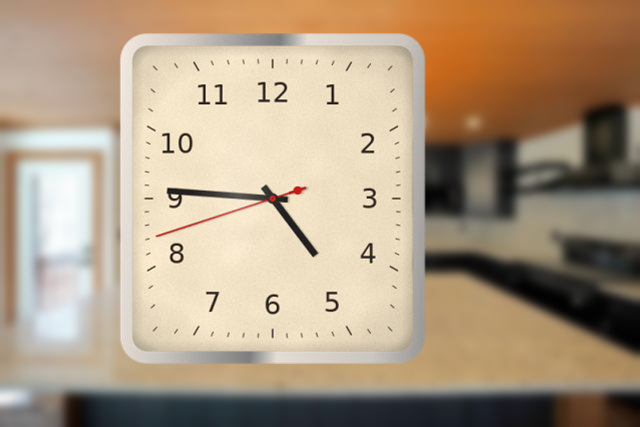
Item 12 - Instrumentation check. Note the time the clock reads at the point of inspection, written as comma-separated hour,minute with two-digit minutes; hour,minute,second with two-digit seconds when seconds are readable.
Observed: 4,45,42
